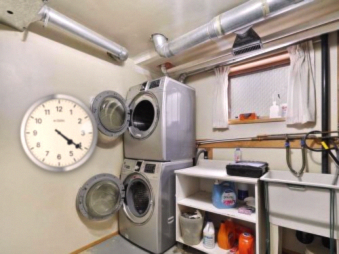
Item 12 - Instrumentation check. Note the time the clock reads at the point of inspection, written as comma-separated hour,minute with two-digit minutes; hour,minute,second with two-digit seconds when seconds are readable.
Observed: 4,21
